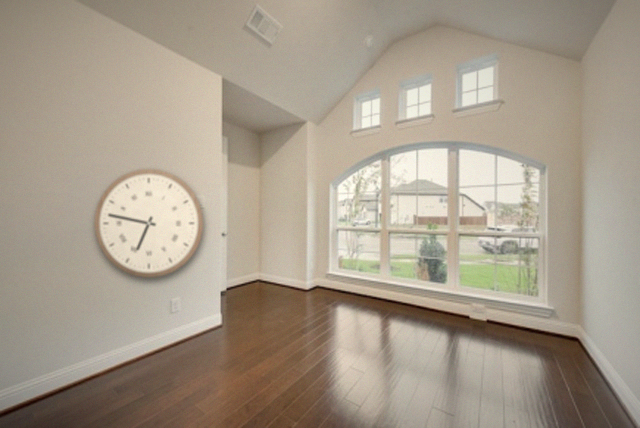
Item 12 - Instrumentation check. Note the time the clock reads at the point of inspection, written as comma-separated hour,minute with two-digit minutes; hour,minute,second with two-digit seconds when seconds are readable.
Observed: 6,47
